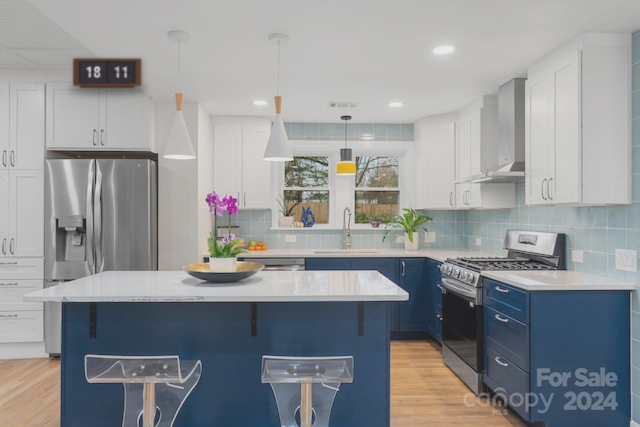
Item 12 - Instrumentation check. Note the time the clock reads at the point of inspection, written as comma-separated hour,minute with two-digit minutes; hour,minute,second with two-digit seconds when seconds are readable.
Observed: 18,11
